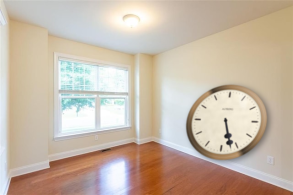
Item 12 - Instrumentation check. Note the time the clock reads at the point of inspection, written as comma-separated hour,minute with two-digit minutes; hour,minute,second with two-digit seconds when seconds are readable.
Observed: 5,27
